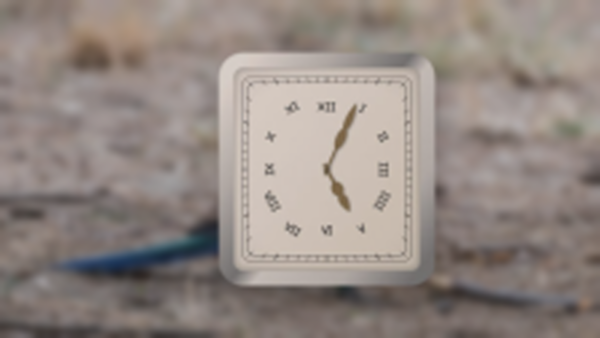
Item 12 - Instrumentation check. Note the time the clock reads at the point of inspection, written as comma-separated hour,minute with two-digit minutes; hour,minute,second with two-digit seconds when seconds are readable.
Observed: 5,04
